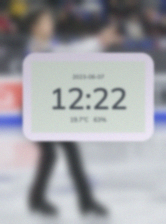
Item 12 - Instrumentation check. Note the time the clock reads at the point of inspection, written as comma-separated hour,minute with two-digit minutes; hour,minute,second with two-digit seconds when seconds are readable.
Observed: 12,22
